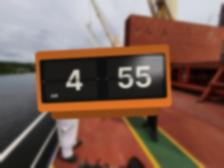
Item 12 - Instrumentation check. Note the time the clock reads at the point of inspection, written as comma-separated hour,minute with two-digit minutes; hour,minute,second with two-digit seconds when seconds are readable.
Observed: 4,55
